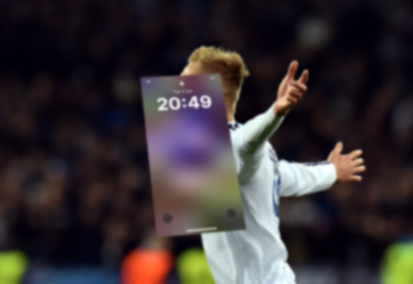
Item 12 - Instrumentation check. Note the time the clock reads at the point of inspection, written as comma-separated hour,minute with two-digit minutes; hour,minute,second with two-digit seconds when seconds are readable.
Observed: 20,49
